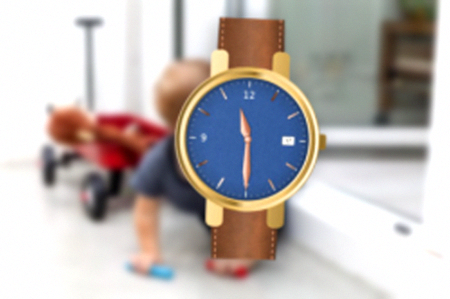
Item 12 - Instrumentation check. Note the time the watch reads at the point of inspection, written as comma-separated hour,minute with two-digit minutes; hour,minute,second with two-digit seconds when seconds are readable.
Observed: 11,30
